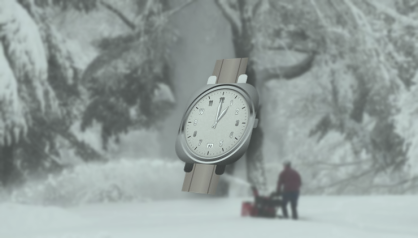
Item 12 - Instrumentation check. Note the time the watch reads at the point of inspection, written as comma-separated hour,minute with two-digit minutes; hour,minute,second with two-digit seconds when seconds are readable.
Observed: 1,00
